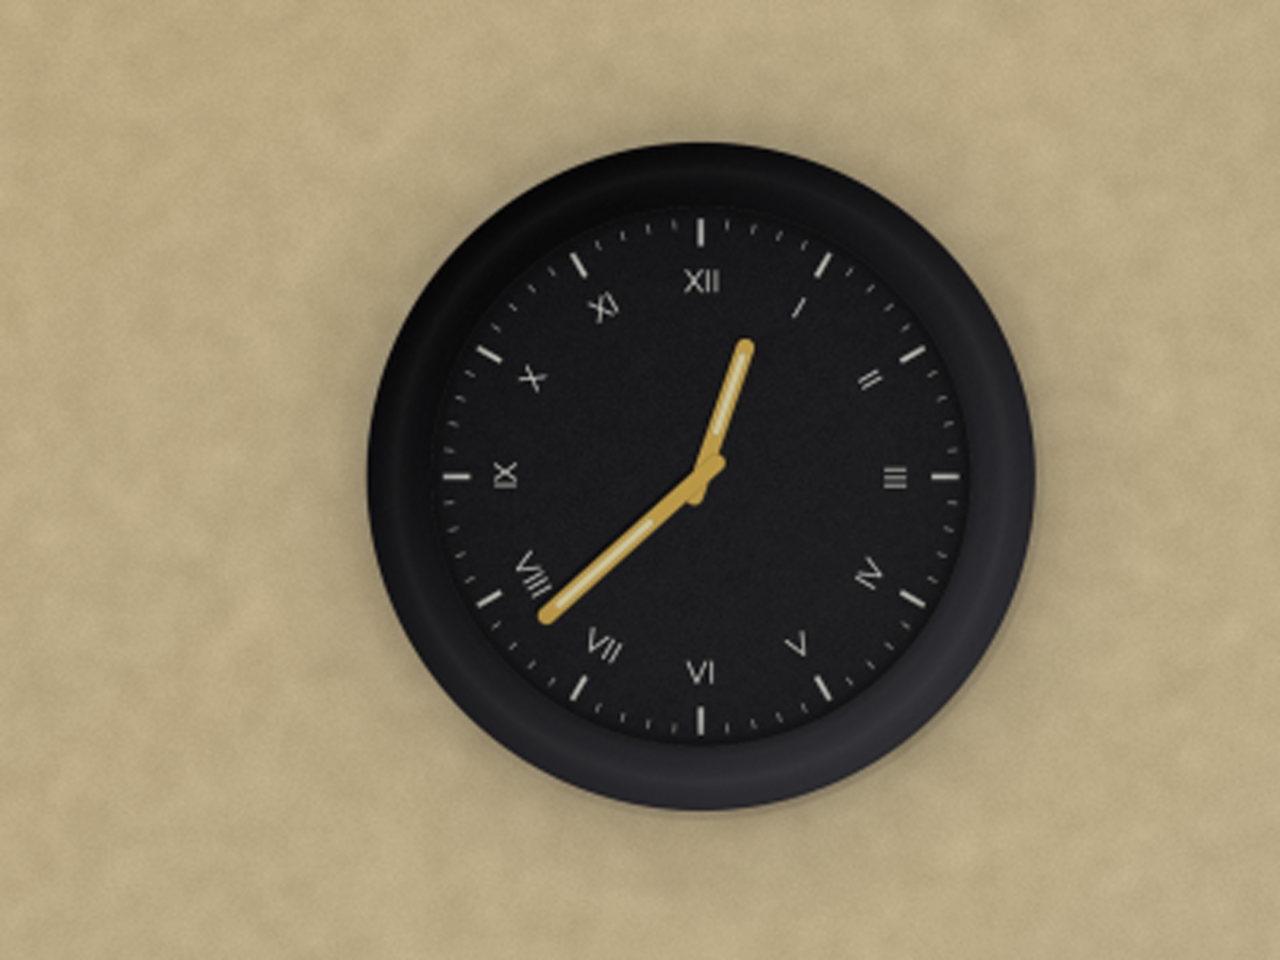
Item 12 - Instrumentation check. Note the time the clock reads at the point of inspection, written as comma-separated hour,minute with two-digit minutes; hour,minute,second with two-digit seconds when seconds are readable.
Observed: 12,38
